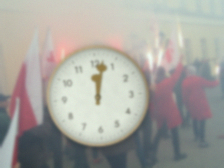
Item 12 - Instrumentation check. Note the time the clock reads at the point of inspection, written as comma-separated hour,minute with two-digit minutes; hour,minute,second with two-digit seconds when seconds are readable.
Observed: 12,02
